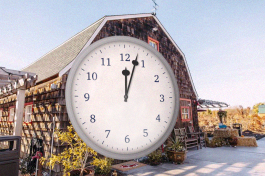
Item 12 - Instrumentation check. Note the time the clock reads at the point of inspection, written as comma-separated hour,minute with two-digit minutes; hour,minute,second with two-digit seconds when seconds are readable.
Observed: 12,03
